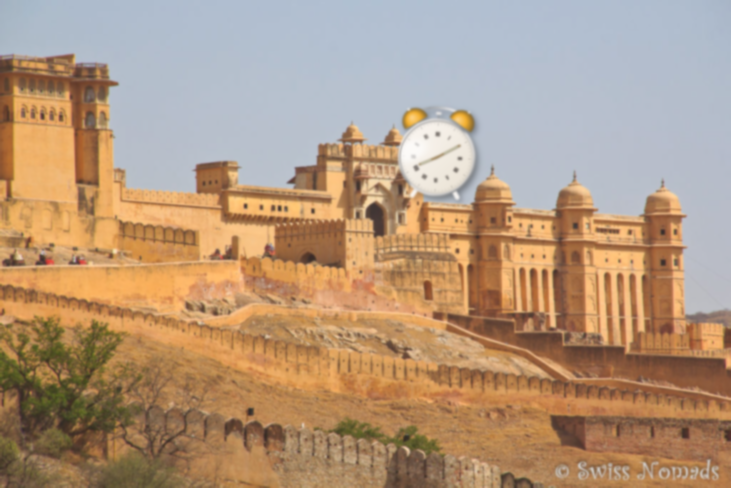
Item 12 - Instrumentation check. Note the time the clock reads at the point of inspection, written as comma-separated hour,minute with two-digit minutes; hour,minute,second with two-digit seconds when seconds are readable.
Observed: 8,10
